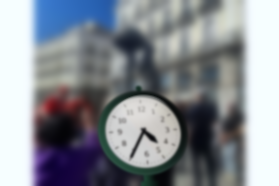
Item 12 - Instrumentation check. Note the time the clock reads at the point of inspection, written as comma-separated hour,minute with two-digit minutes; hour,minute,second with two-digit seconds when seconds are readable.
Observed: 4,35
